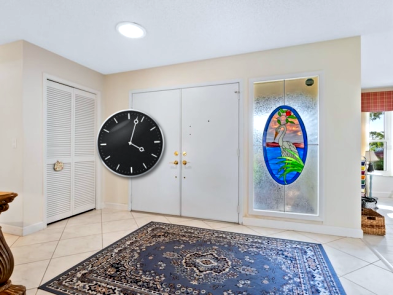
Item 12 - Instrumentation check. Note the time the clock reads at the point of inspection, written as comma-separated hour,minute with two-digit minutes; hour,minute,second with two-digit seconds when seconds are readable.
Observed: 4,03
